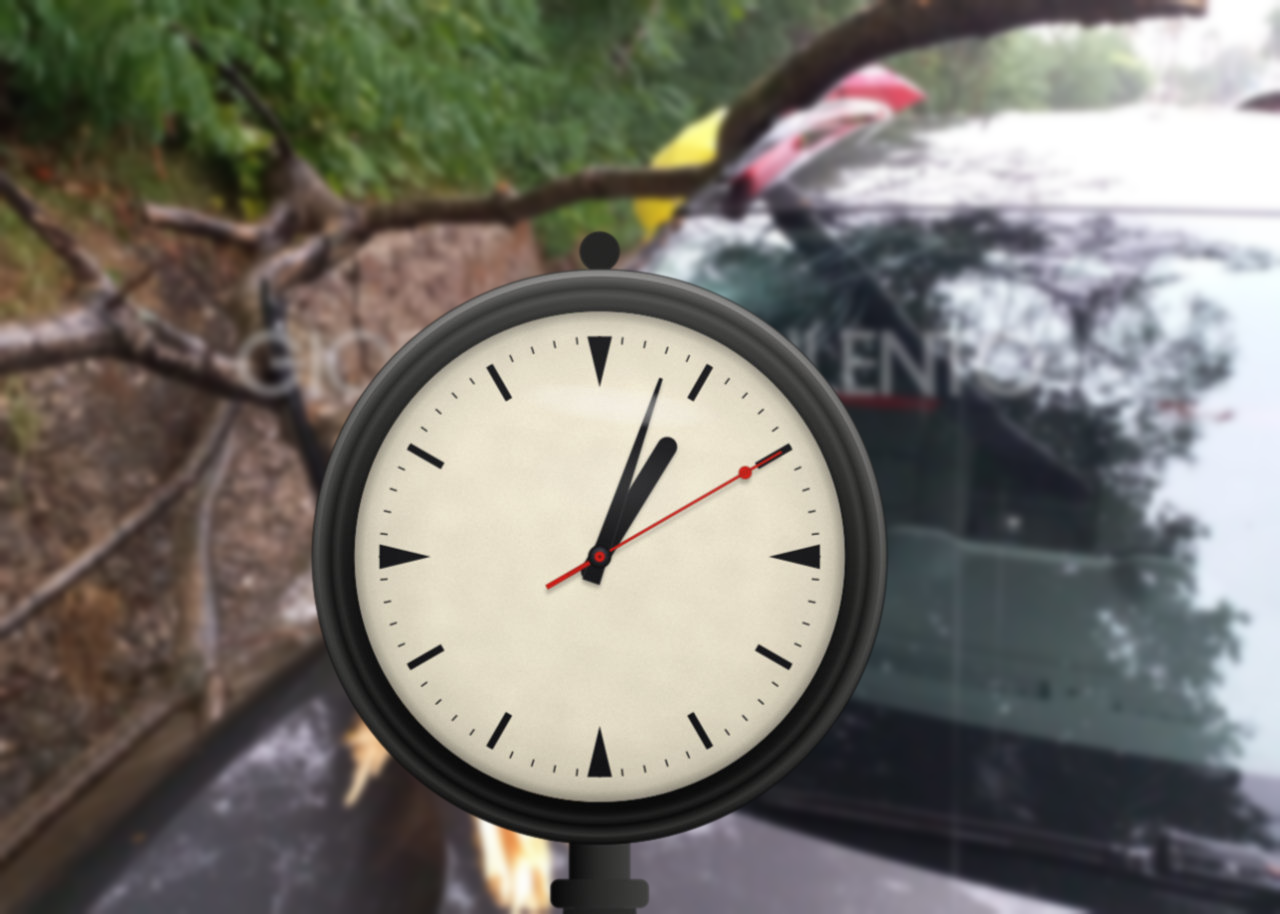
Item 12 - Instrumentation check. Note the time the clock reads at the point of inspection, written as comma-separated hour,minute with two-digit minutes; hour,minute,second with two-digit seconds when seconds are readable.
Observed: 1,03,10
